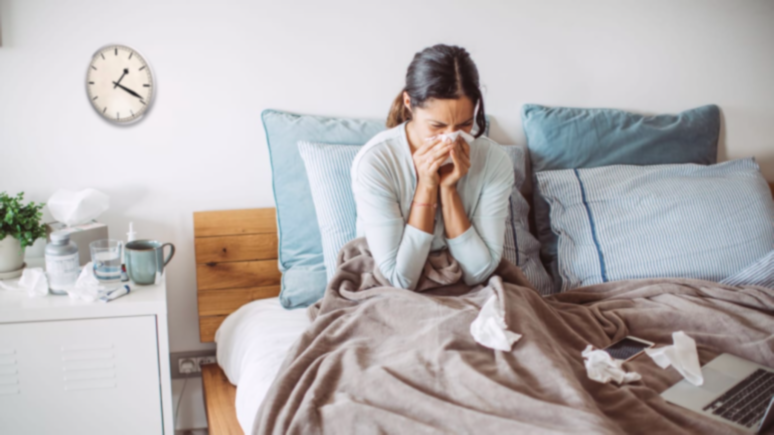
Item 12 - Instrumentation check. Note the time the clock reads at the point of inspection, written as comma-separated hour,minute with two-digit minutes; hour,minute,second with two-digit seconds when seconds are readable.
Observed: 1,19
